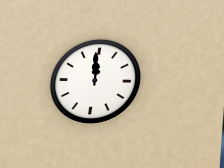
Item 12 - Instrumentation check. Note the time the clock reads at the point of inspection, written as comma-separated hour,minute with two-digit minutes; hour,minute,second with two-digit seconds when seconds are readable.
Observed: 11,59
